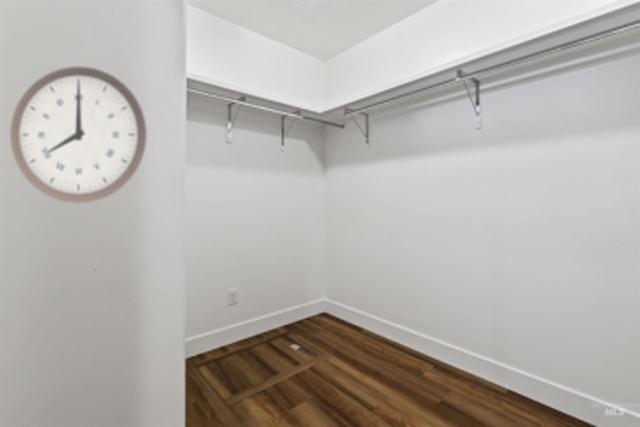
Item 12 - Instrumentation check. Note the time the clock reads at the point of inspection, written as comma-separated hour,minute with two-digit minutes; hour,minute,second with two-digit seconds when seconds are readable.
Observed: 8,00
